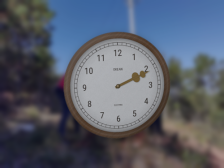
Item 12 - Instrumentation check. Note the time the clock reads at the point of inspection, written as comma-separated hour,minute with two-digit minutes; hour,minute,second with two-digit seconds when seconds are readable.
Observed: 2,11
